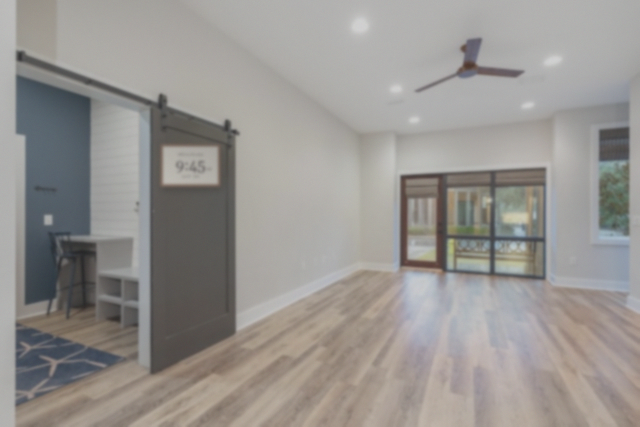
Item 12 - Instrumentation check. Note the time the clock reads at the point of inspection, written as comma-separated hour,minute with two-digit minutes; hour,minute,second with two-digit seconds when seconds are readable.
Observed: 9,45
